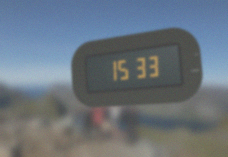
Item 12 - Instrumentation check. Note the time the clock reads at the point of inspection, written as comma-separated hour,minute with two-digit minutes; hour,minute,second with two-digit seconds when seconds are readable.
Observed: 15,33
